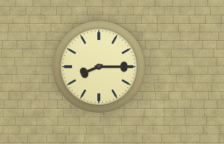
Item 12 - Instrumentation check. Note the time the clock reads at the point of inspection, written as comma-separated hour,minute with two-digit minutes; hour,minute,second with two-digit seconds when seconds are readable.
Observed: 8,15
